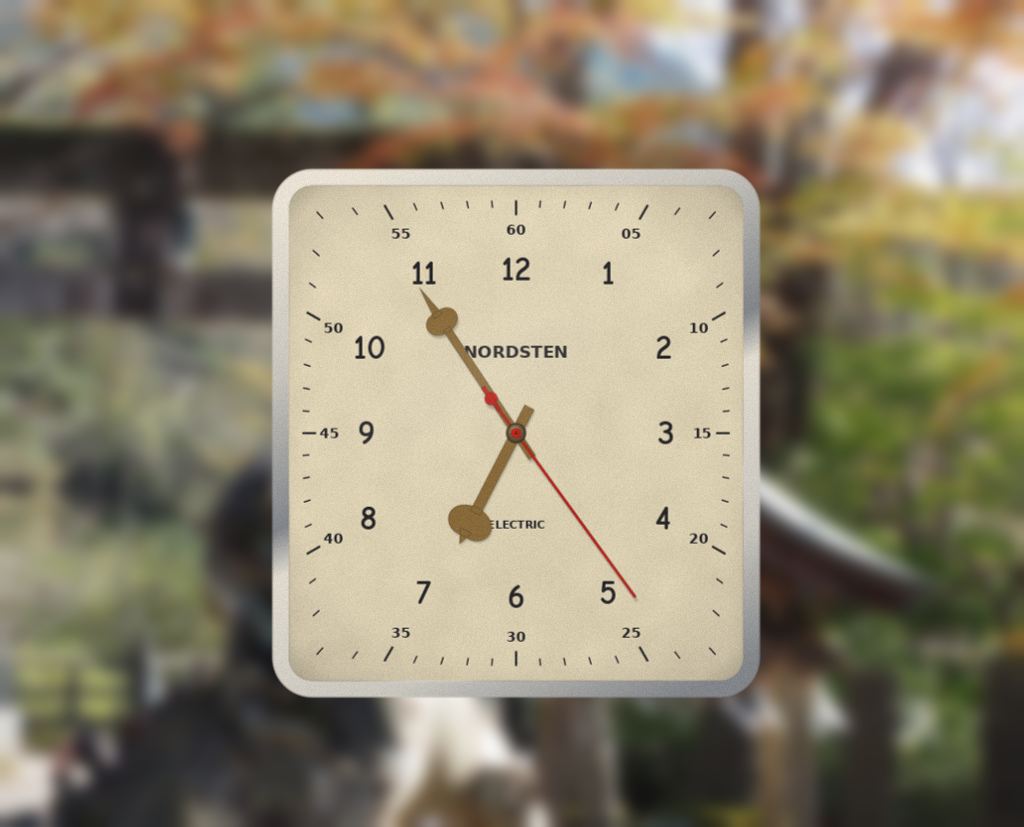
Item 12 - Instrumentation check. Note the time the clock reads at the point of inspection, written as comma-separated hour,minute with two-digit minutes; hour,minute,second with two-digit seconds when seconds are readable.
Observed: 6,54,24
